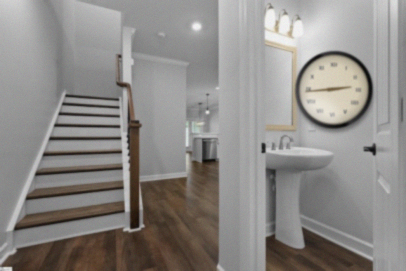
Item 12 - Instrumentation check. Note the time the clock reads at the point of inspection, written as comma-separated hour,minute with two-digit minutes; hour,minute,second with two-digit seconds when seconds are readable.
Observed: 2,44
